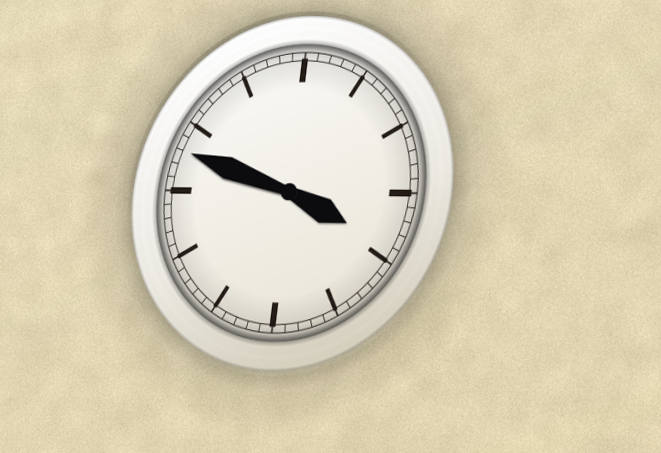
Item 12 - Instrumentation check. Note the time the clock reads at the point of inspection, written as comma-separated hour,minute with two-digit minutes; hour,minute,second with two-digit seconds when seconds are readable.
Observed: 3,48
